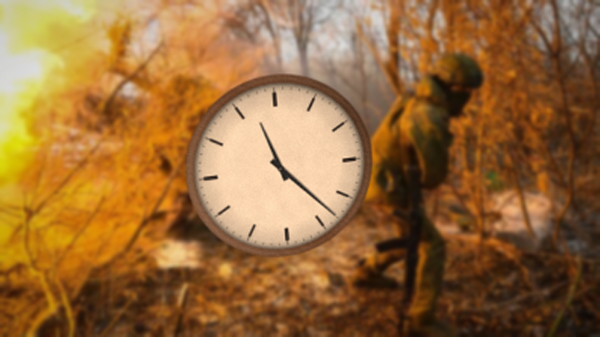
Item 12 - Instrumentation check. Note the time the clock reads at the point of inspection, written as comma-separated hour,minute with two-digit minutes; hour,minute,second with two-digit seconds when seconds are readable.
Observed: 11,23
